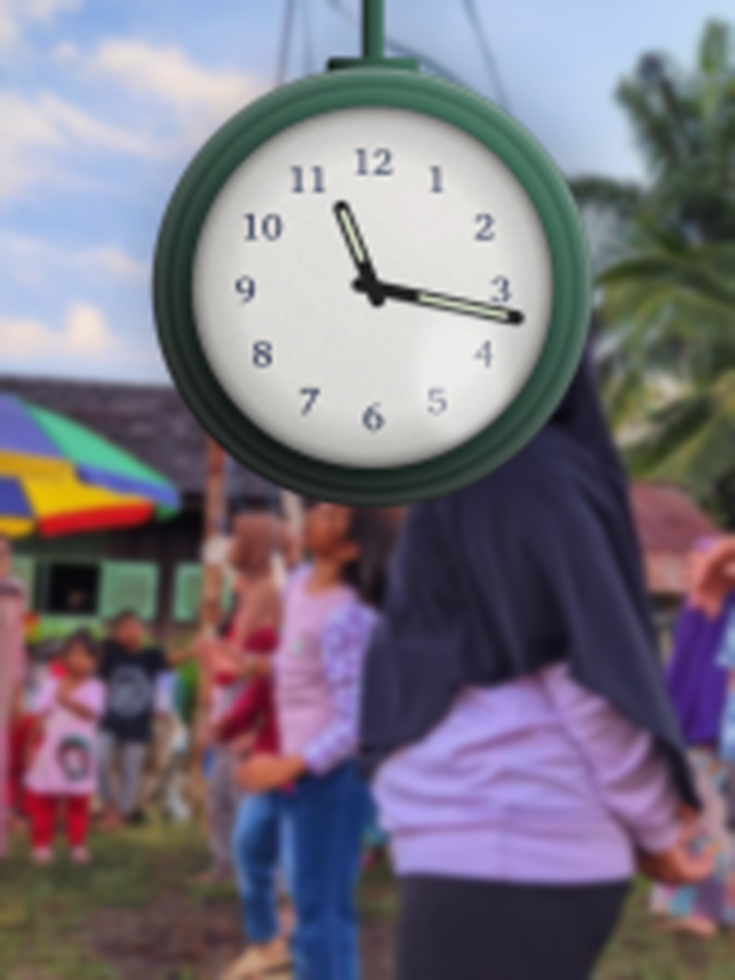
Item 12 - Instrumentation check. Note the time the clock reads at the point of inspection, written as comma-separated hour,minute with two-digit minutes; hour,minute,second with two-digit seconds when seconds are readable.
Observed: 11,17
